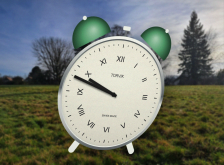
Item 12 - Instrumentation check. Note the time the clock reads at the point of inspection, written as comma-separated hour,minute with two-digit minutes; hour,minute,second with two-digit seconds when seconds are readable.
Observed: 9,48
